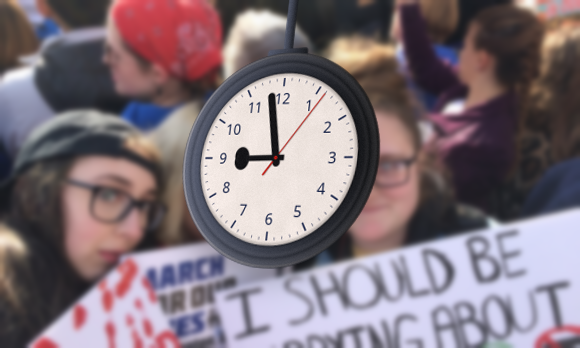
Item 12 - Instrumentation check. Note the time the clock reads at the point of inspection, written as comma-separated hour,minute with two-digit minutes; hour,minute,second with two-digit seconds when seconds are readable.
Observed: 8,58,06
